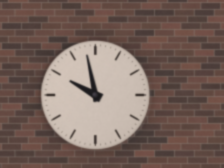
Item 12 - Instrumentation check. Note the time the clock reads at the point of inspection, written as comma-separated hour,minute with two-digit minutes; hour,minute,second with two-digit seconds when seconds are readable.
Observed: 9,58
